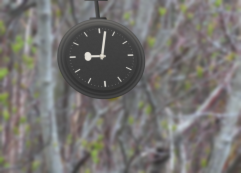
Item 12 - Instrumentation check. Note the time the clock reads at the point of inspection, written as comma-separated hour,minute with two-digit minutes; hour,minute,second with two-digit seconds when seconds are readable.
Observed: 9,02
